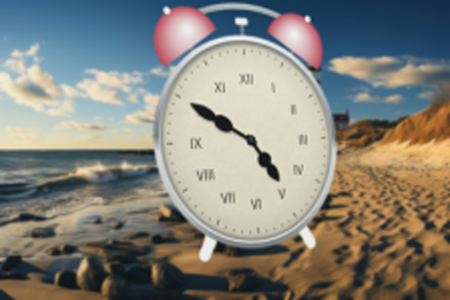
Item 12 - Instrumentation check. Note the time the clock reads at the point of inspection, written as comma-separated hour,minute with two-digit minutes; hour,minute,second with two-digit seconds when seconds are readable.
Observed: 4,50
